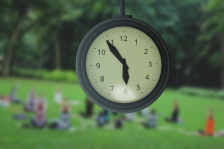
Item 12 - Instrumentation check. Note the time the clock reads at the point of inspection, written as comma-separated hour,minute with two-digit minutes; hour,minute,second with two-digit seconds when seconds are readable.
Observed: 5,54
